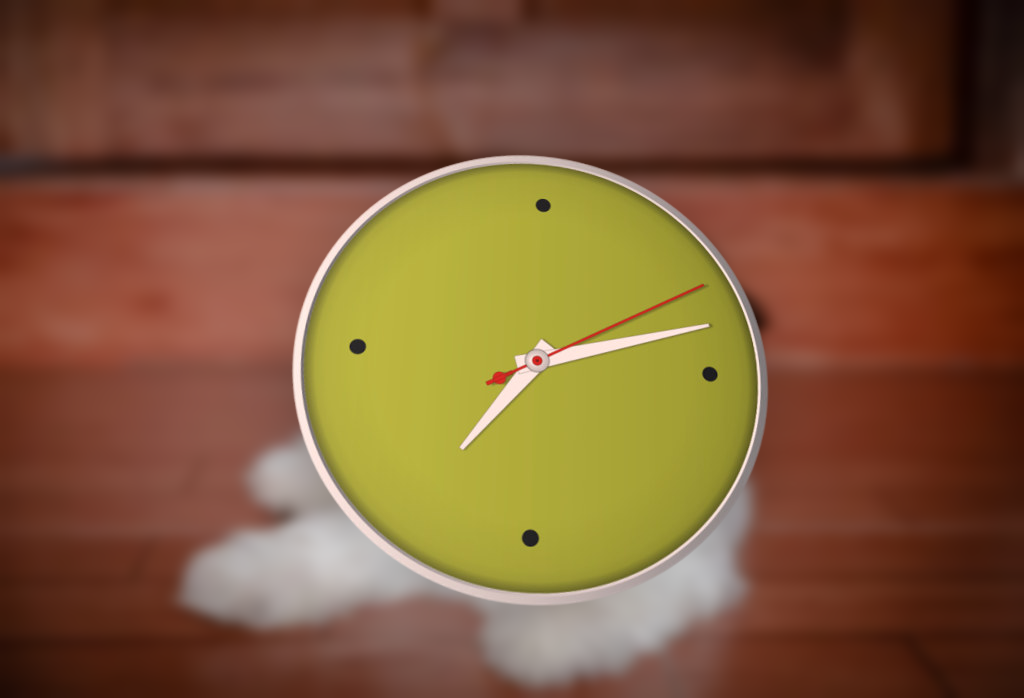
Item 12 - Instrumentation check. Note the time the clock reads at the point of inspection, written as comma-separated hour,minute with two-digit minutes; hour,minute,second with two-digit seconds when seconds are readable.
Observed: 7,12,10
